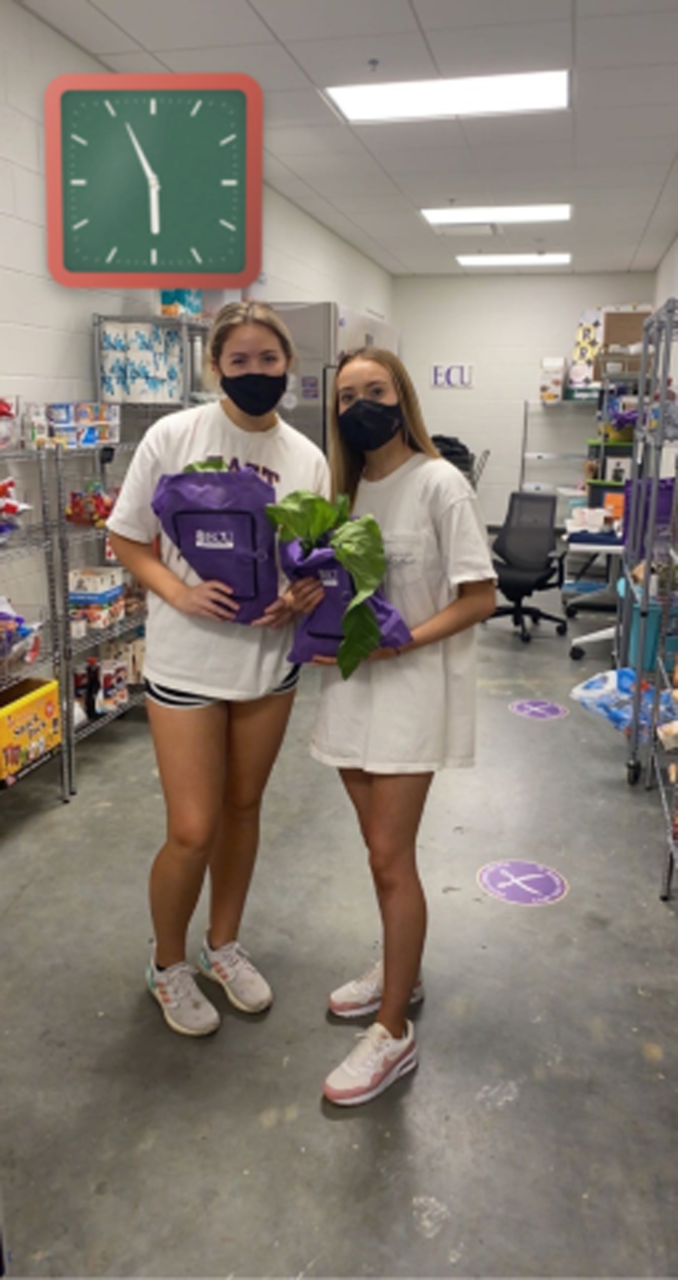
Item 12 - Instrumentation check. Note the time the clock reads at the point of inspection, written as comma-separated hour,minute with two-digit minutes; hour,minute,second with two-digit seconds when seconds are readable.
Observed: 5,56
